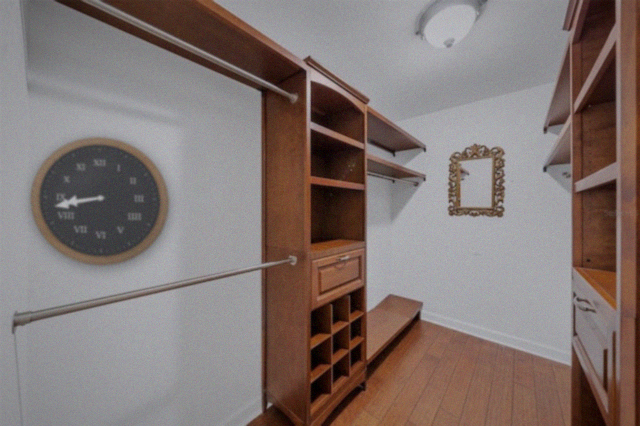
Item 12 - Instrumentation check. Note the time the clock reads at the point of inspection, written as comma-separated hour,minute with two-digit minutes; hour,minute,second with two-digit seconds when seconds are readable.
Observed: 8,43
